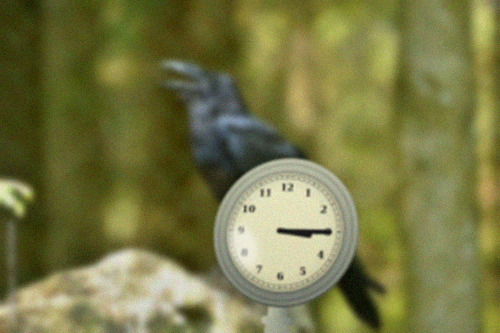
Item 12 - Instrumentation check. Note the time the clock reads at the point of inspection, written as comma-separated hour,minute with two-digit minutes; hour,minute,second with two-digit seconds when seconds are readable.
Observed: 3,15
